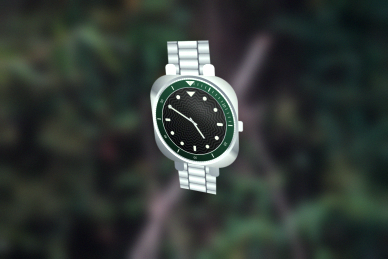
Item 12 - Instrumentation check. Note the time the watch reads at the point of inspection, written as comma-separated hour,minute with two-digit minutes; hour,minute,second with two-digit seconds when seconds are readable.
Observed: 4,50
